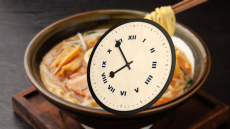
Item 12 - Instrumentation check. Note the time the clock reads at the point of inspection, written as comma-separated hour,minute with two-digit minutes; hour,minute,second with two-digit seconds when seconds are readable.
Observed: 7,54
